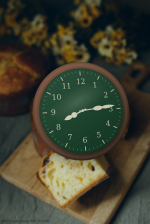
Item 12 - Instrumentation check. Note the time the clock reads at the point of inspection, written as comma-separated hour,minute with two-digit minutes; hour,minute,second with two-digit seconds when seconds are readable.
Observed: 8,14
